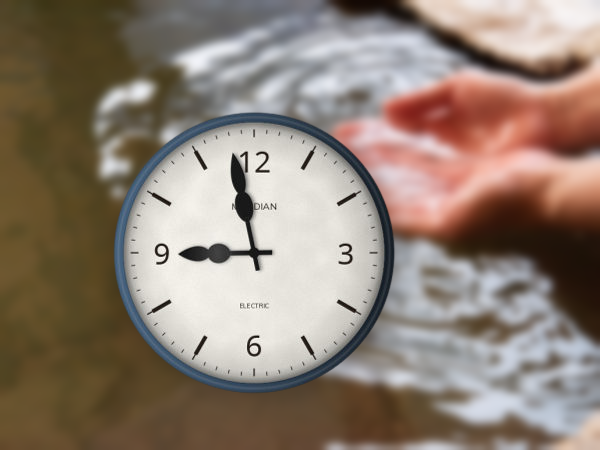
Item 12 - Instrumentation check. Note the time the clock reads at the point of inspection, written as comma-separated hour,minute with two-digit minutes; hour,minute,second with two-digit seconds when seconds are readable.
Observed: 8,58
